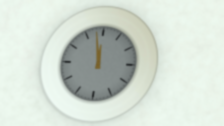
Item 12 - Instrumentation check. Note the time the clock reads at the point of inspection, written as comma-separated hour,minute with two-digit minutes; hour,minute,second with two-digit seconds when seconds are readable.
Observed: 11,58
